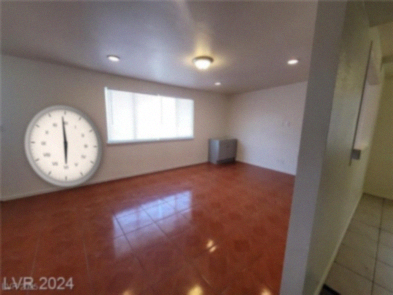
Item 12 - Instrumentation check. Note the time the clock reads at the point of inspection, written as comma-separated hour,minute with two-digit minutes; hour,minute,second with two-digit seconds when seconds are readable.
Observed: 5,59
